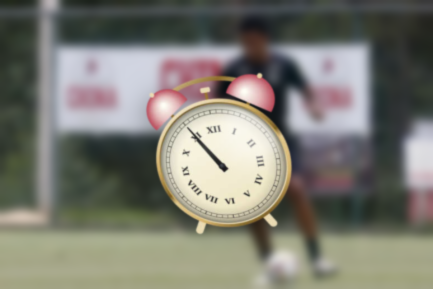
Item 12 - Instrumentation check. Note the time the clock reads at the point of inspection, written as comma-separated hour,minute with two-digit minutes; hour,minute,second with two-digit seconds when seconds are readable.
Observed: 10,55
